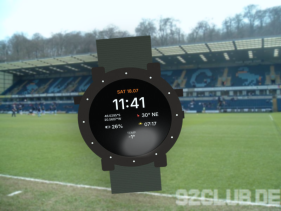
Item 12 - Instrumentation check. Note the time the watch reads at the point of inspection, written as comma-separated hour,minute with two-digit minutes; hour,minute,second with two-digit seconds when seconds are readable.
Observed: 11,41
